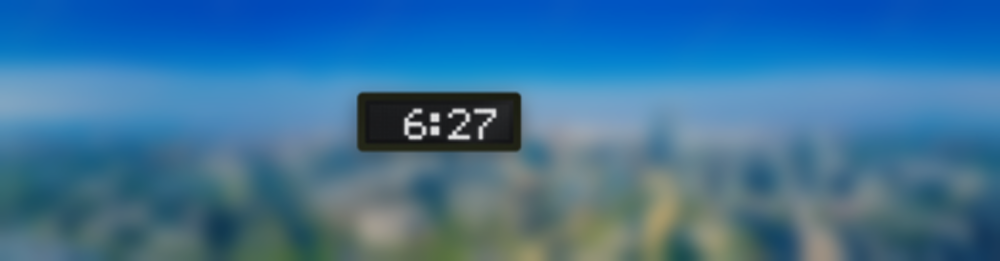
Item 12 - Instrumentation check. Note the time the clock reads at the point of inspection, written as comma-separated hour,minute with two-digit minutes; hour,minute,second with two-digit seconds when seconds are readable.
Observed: 6,27
